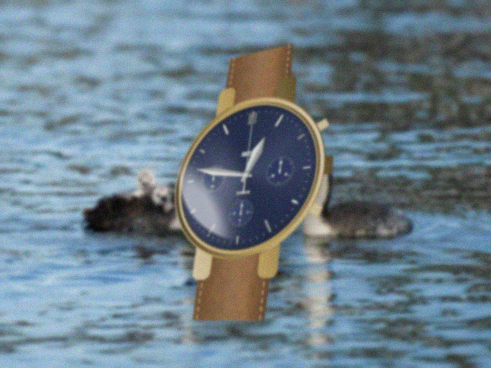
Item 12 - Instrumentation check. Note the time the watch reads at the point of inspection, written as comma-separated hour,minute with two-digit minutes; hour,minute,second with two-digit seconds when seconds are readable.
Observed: 12,47
